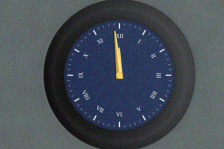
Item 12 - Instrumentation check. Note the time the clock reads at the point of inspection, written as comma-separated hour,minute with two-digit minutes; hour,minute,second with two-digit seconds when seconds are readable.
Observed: 11,59
